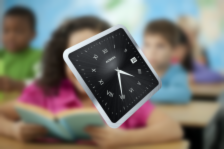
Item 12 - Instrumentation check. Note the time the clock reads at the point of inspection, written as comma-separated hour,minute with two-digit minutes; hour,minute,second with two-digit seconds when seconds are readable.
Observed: 4,35
